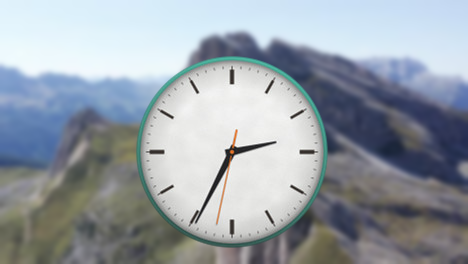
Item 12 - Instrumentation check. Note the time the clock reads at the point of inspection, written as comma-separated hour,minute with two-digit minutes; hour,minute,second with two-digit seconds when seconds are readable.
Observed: 2,34,32
